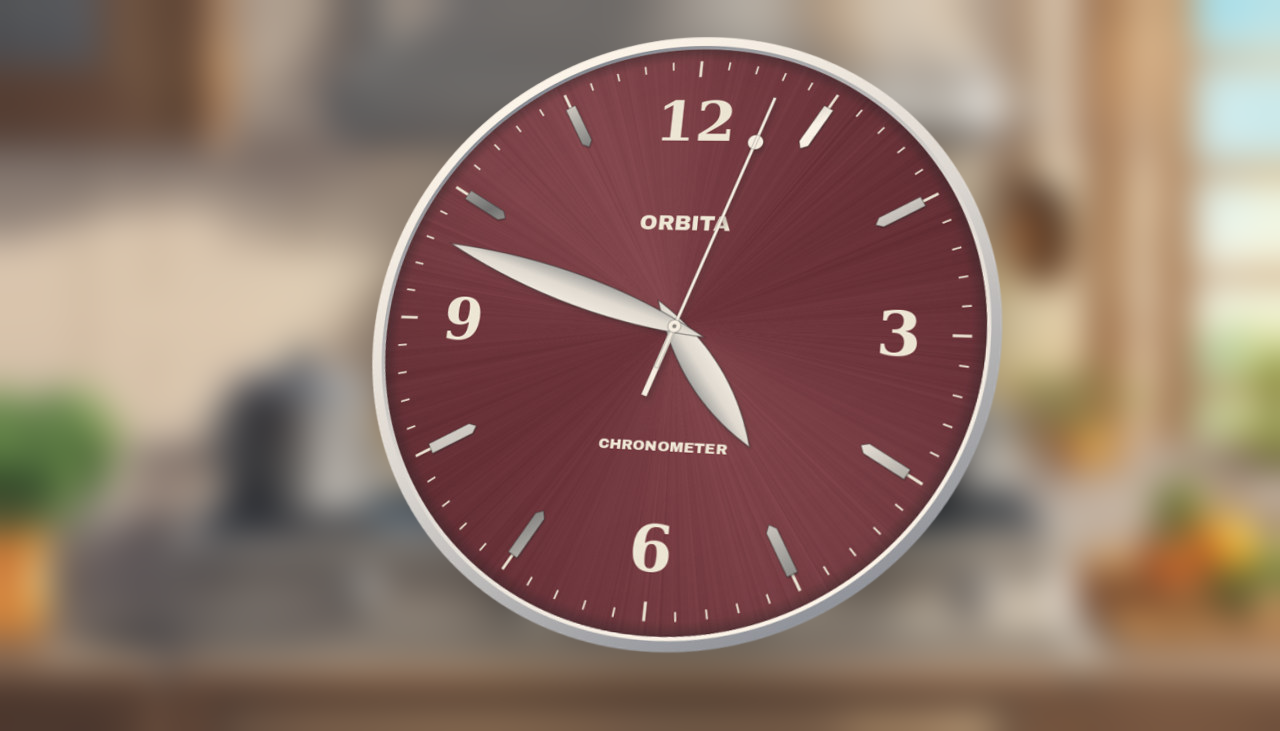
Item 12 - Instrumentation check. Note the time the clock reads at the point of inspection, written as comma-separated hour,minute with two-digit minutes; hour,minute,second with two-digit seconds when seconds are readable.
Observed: 4,48,03
